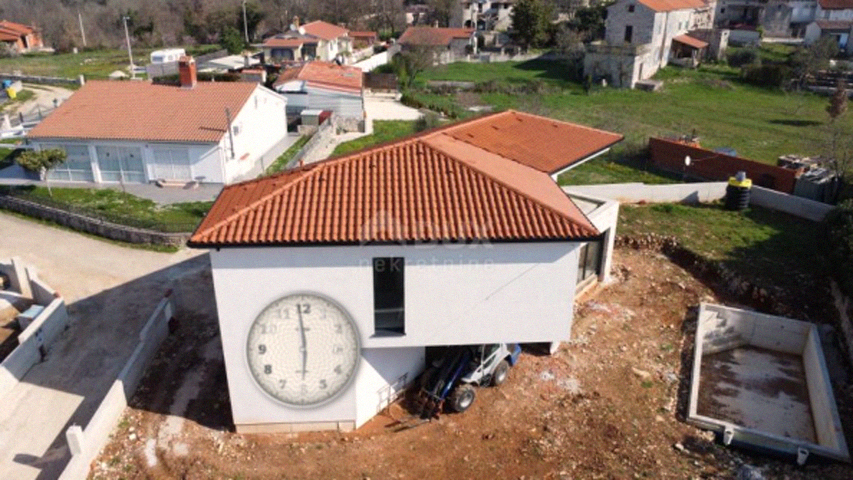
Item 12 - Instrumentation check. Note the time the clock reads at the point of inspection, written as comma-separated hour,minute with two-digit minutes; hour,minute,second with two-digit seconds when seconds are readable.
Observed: 5,59
